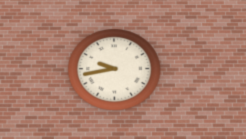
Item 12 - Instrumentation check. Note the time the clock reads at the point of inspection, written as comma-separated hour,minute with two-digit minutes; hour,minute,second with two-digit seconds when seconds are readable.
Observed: 9,43
